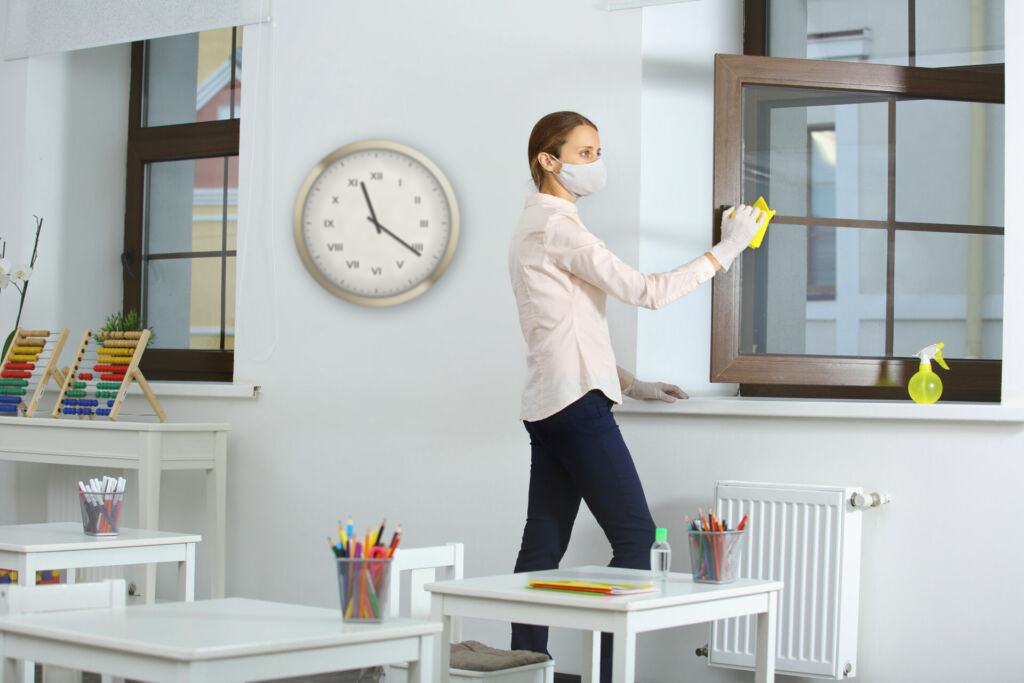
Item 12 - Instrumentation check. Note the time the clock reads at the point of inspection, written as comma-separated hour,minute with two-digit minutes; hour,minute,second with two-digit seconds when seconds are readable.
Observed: 11,21
